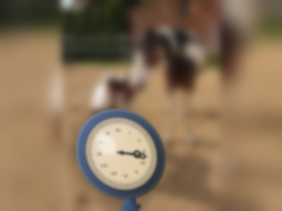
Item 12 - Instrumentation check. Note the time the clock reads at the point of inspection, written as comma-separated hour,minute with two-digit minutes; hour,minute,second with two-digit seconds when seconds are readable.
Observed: 3,17
